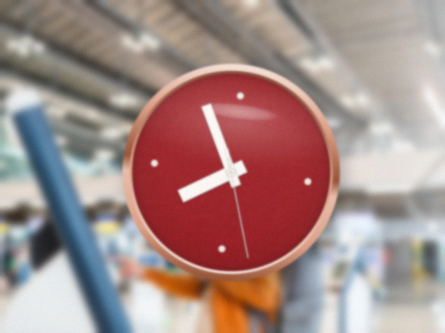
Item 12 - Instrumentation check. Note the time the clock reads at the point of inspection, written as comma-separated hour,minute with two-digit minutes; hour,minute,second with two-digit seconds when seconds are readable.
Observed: 7,55,27
